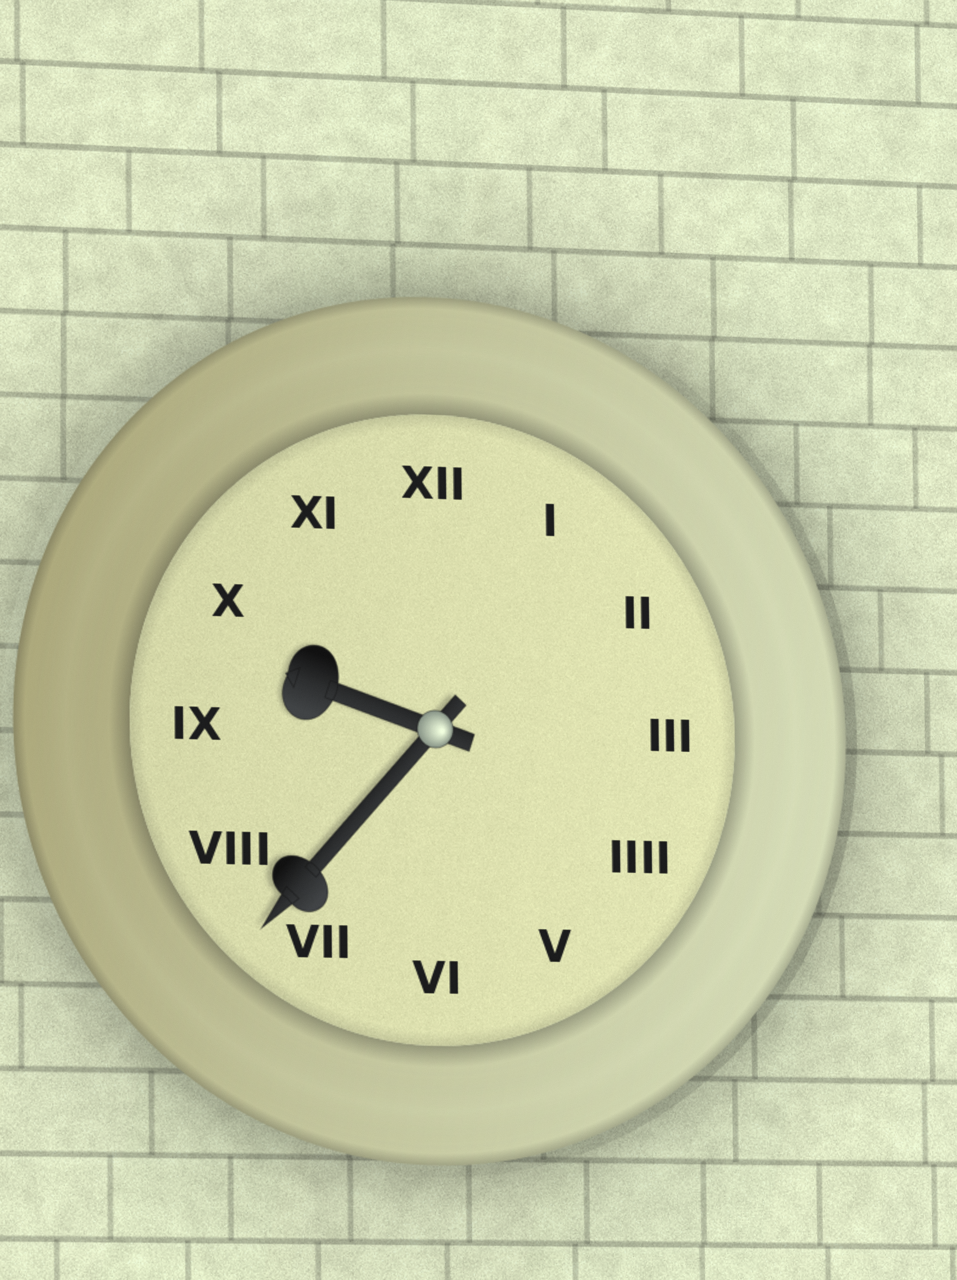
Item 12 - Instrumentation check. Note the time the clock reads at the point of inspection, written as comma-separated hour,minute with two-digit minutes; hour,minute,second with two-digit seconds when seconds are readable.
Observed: 9,37
